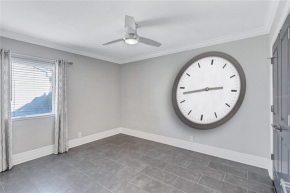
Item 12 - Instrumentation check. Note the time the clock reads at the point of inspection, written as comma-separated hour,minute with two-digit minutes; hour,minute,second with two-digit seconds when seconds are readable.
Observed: 2,43
